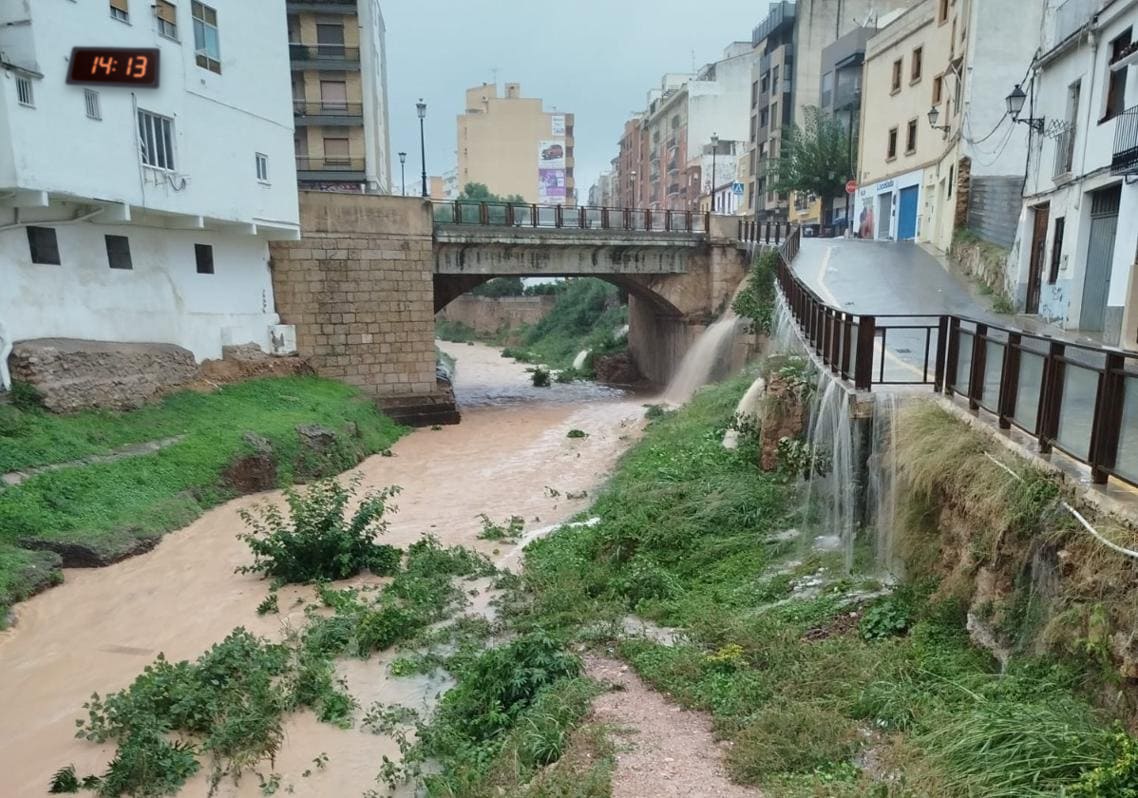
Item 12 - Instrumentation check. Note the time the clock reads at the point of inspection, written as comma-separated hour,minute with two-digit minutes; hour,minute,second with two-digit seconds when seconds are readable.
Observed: 14,13
